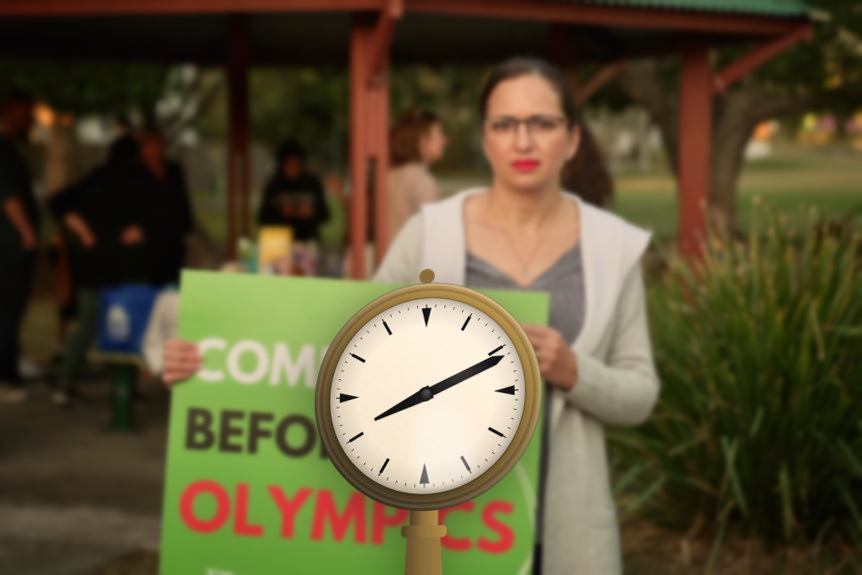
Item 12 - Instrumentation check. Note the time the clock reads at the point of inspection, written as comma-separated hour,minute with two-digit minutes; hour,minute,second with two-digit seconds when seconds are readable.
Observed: 8,11
